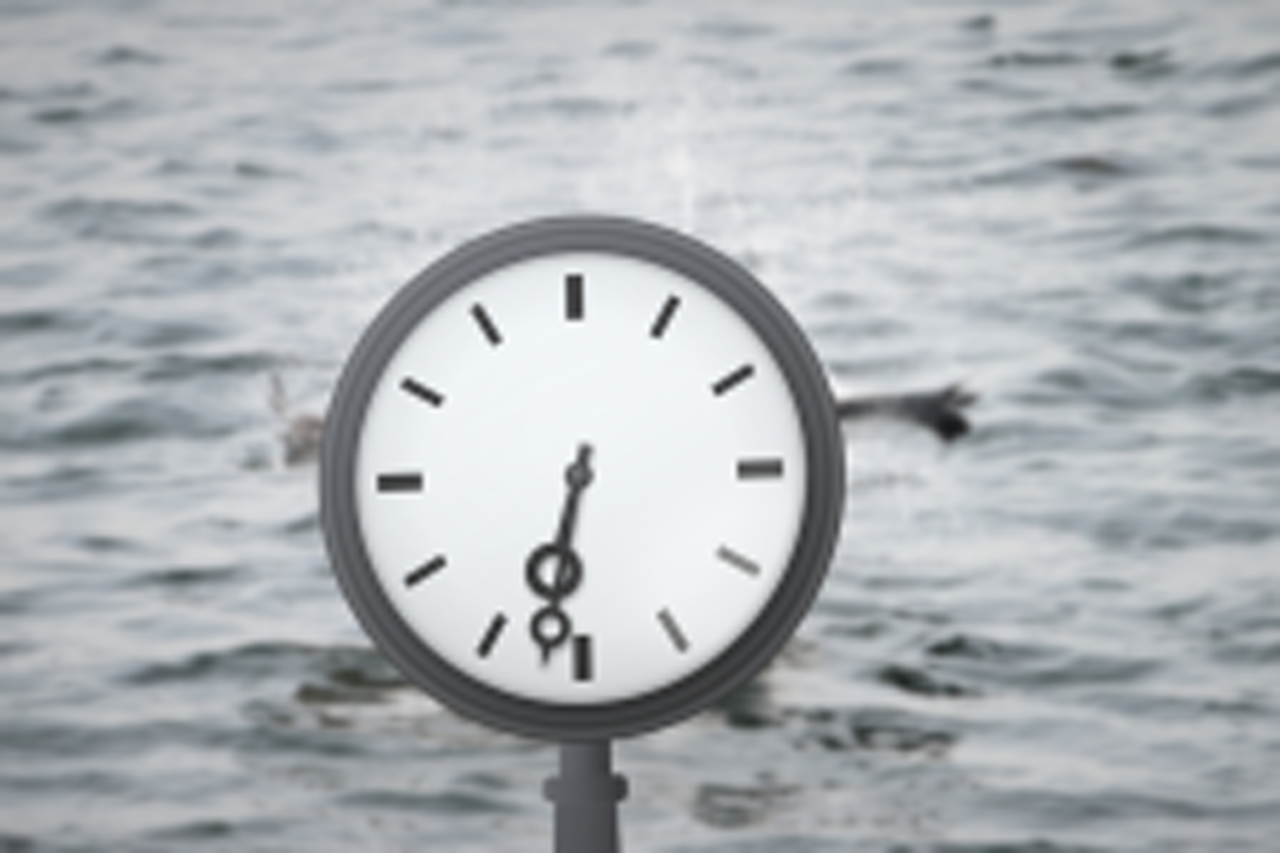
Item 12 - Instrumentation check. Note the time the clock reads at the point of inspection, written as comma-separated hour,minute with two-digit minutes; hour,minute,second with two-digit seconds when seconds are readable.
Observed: 6,32
